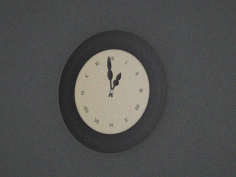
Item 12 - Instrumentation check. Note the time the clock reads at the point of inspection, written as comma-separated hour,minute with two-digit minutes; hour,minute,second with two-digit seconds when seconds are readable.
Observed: 12,59
